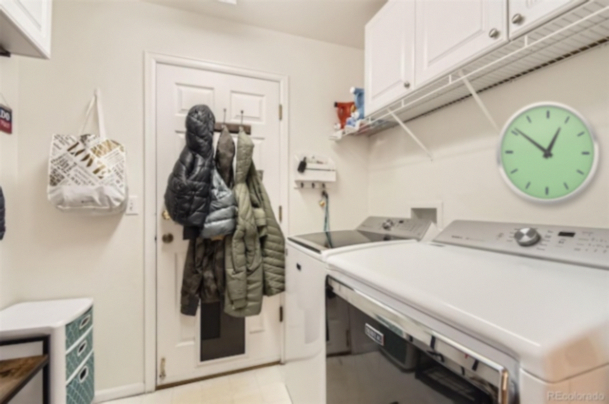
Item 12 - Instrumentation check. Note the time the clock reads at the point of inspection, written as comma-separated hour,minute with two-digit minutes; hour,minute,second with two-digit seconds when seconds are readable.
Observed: 12,51
